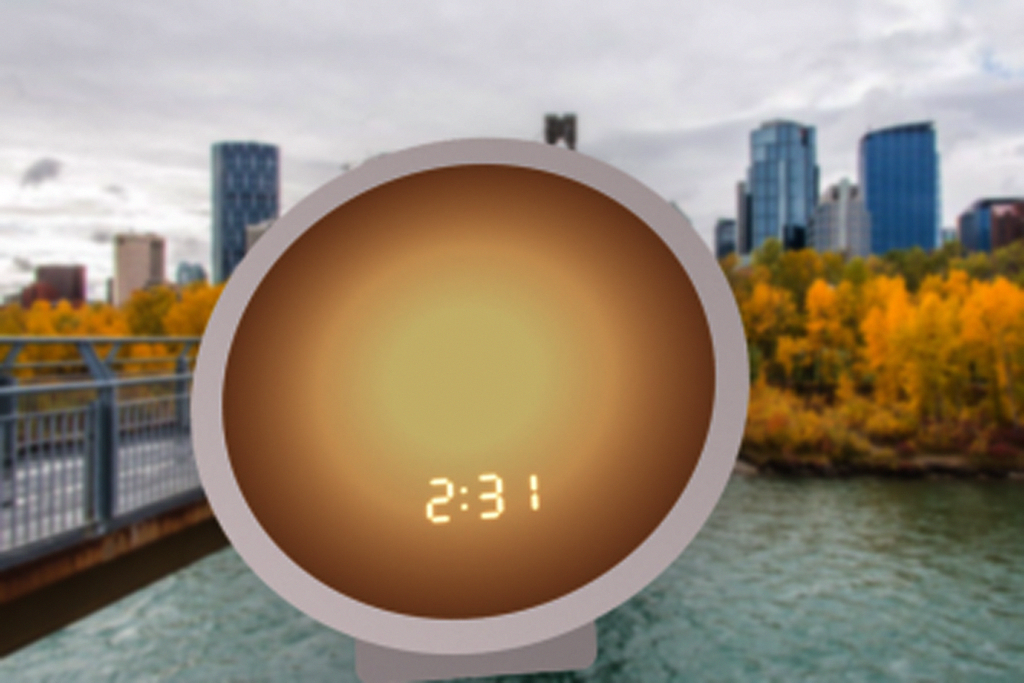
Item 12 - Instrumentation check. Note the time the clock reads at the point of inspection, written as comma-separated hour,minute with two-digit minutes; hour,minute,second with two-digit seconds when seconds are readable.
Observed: 2,31
